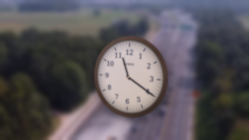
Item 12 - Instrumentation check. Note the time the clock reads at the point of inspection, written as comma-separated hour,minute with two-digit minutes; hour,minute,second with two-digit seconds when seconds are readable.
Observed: 11,20
